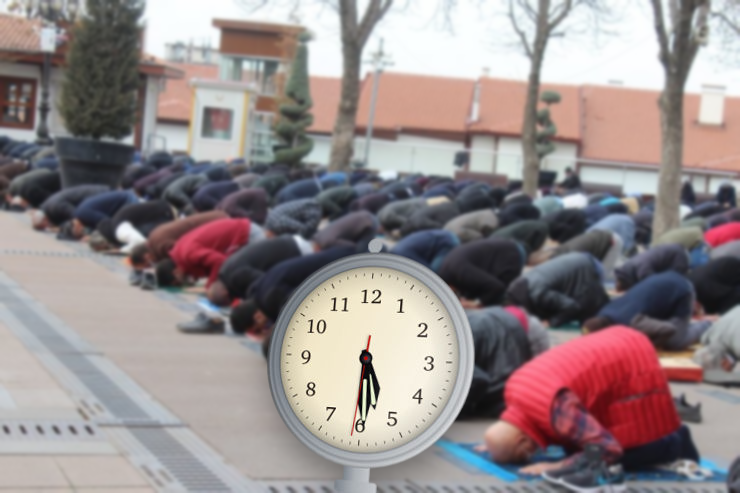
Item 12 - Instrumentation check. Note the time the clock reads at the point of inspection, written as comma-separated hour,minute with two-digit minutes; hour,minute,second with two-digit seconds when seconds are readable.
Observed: 5,29,31
